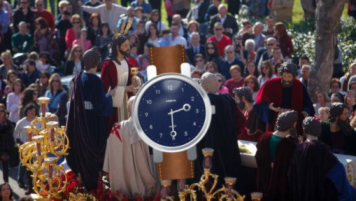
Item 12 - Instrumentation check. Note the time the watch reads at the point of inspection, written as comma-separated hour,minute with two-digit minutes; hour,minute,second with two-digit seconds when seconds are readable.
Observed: 2,30
